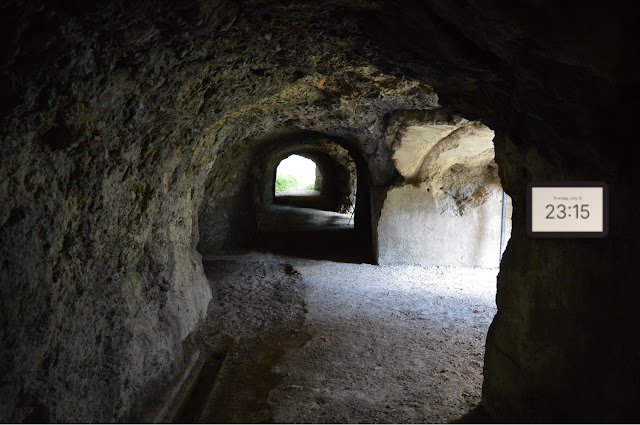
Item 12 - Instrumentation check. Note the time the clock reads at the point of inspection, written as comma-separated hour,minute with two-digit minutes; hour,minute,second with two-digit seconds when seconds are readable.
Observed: 23,15
